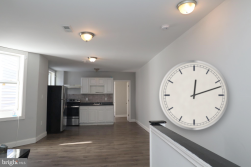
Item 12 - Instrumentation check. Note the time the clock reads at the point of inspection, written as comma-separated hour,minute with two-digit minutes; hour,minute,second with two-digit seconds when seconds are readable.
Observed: 12,12
